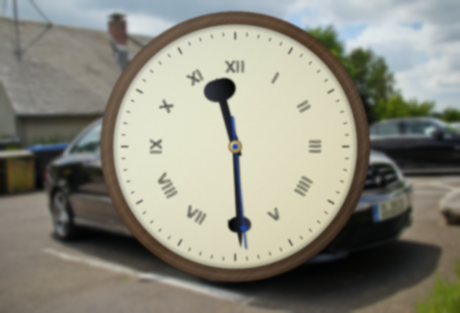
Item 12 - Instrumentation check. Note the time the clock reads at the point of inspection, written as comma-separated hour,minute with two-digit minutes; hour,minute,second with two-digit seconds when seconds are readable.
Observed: 11,29,29
